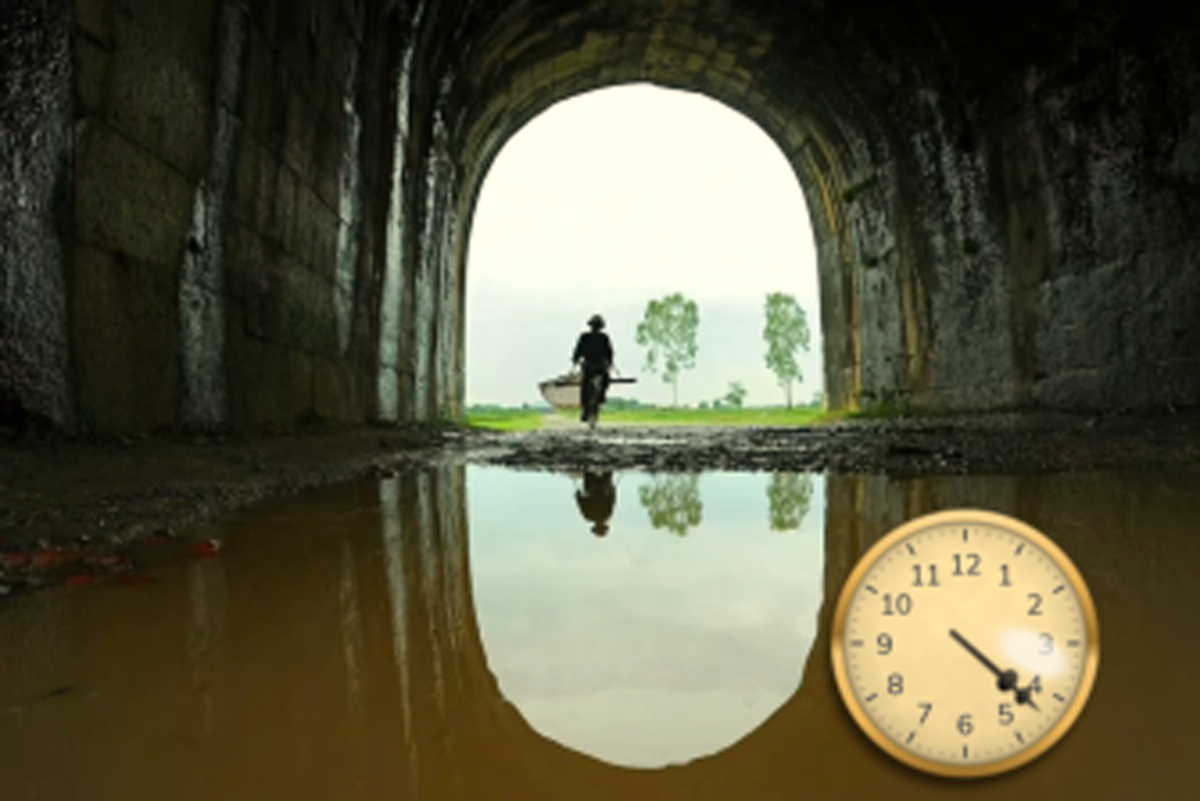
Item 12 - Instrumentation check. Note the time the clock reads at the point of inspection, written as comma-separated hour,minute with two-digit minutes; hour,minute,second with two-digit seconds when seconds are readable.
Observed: 4,22
